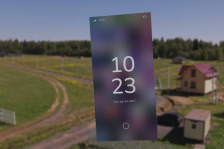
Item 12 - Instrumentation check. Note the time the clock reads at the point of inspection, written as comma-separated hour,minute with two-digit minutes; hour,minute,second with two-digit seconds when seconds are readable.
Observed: 10,23
